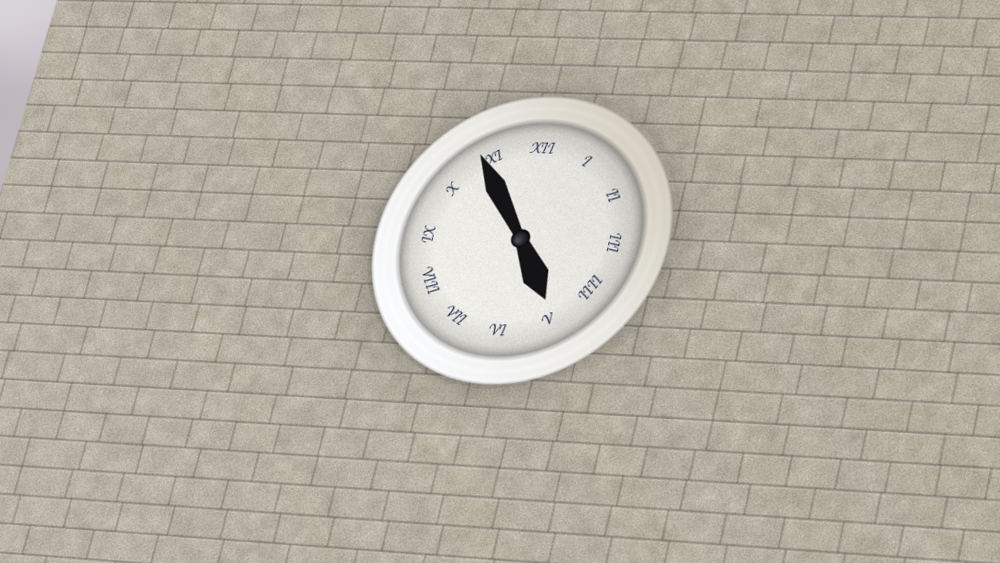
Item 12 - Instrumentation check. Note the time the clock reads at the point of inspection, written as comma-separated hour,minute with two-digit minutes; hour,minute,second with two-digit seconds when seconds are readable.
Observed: 4,54
